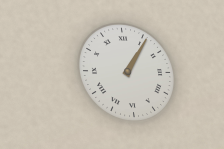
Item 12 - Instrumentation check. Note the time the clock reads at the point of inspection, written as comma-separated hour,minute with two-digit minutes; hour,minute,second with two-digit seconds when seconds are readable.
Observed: 1,06
